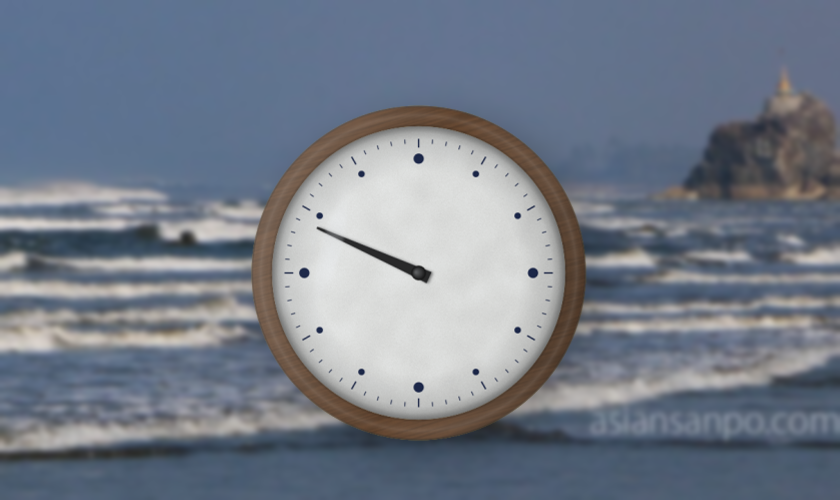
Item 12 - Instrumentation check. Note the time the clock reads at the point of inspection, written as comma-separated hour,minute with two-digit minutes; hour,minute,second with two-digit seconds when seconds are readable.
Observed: 9,49
